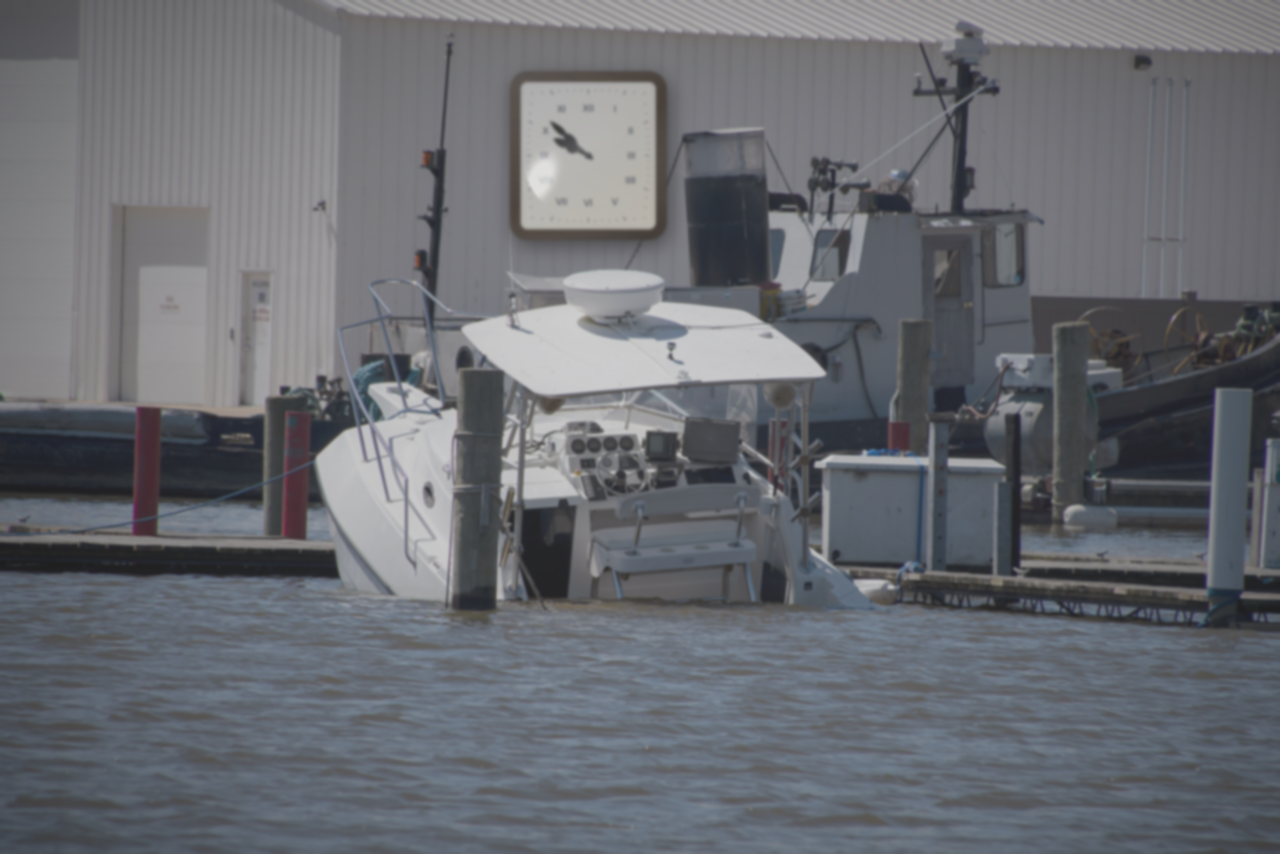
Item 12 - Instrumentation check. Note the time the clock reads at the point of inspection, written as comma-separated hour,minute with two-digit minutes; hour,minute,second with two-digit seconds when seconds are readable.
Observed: 9,52
